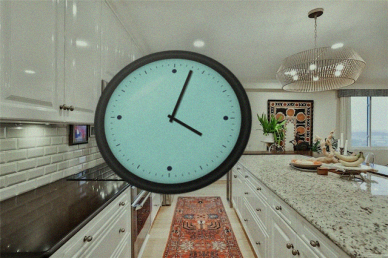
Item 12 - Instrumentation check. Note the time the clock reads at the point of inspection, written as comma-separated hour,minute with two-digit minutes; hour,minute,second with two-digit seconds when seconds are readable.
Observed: 4,03
